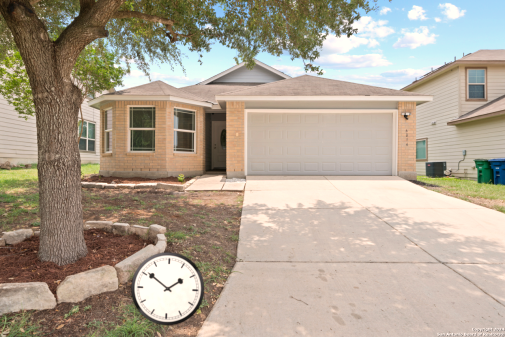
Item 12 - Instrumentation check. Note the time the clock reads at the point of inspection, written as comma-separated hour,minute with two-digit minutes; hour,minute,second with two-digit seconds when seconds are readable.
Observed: 1,51
